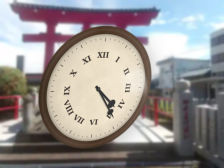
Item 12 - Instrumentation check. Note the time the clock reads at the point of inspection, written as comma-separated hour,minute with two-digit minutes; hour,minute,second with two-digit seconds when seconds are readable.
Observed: 4,24
